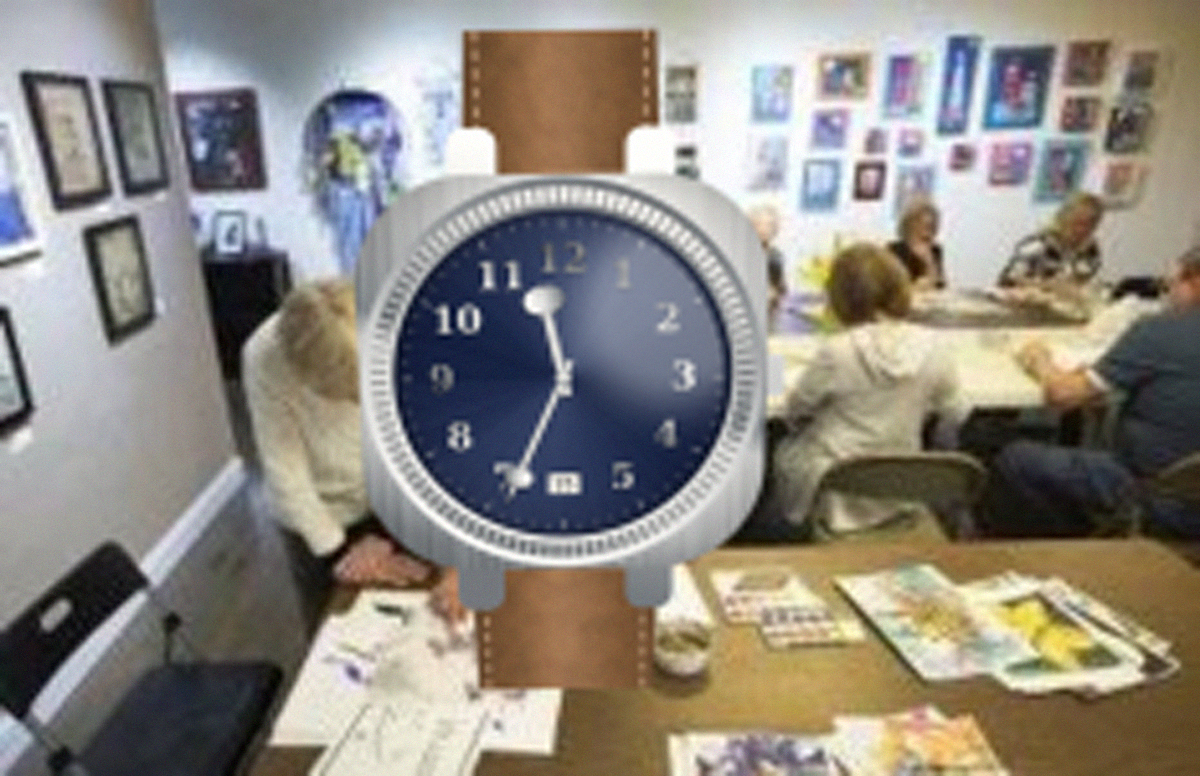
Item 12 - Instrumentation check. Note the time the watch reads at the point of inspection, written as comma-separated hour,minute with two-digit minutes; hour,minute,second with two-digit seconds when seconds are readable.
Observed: 11,34
